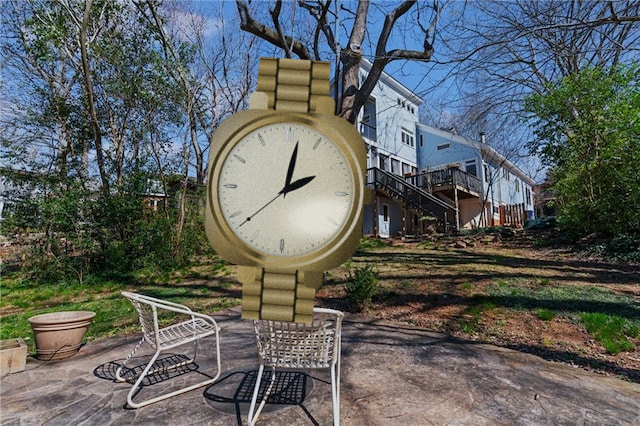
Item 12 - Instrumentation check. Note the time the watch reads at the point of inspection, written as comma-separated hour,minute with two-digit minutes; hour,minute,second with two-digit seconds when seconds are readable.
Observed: 2,01,38
